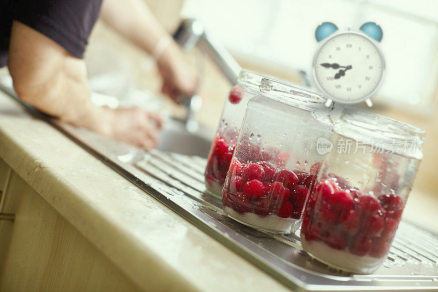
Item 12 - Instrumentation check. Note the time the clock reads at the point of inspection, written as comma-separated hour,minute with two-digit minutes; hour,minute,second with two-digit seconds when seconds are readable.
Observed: 7,46
